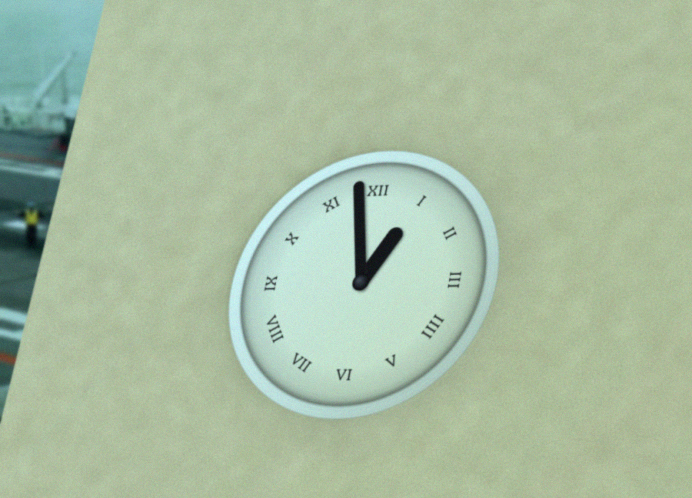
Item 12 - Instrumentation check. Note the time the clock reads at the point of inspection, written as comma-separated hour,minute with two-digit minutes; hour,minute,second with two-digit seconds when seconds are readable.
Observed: 12,58
